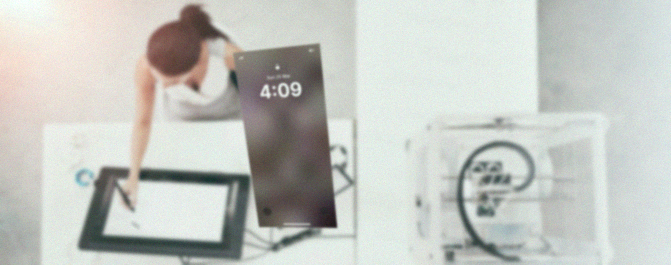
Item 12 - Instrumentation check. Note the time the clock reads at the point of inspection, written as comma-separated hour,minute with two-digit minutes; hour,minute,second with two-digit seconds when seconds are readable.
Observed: 4,09
